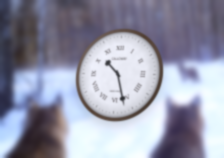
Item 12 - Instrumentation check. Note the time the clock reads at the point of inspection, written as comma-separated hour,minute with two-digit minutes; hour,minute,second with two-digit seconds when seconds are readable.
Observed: 10,27
